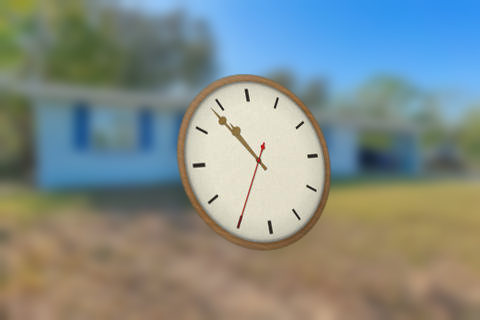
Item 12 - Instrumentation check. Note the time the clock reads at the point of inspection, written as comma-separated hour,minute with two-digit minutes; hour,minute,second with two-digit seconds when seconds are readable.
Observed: 10,53,35
